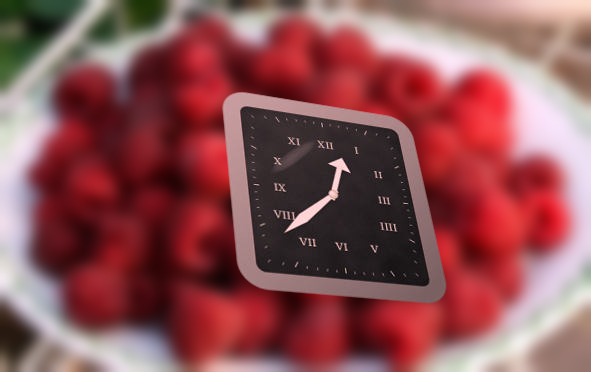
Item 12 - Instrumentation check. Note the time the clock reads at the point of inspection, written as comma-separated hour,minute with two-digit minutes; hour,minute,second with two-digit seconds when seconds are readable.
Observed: 12,38
